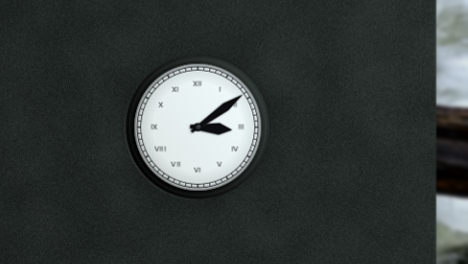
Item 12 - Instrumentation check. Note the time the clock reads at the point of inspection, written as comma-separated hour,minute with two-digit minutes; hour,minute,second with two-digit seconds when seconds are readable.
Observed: 3,09
